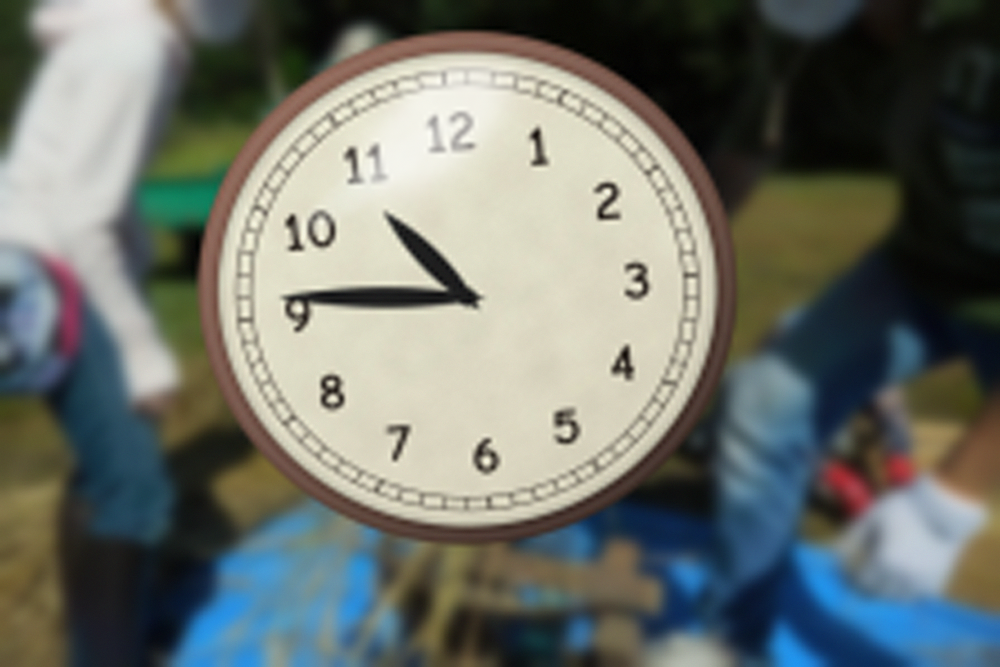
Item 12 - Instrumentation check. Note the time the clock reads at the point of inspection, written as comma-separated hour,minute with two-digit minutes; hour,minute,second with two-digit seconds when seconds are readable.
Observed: 10,46
